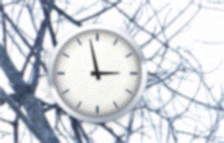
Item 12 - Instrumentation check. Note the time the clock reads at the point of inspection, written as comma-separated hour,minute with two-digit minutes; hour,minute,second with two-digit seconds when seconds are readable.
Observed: 2,58
